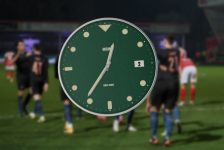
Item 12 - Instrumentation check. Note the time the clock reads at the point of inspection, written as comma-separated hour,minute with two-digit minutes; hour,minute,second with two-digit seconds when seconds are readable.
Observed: 12,36
